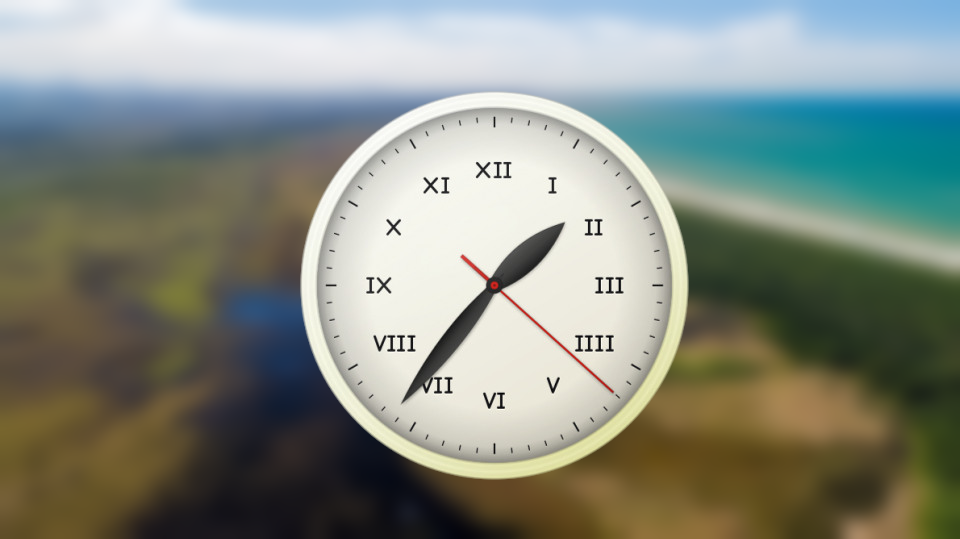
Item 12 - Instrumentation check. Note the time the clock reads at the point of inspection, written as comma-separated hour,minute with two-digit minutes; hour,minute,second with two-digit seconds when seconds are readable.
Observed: 1,36,22
